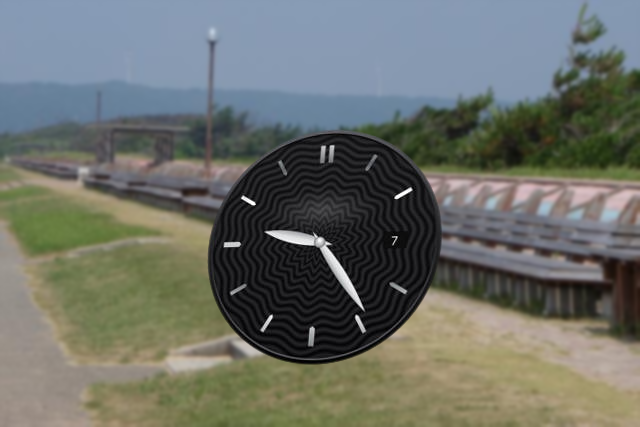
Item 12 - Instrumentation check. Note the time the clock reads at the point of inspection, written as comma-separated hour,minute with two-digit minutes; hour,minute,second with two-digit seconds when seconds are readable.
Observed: 9,24
